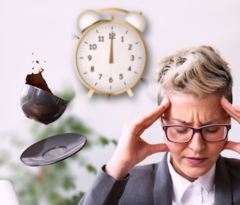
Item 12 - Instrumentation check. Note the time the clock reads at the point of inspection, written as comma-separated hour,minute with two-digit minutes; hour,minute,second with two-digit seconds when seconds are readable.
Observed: 12,00
